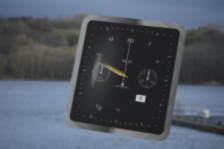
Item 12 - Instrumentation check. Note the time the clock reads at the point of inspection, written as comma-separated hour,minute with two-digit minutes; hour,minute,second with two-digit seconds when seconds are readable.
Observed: 9,48
